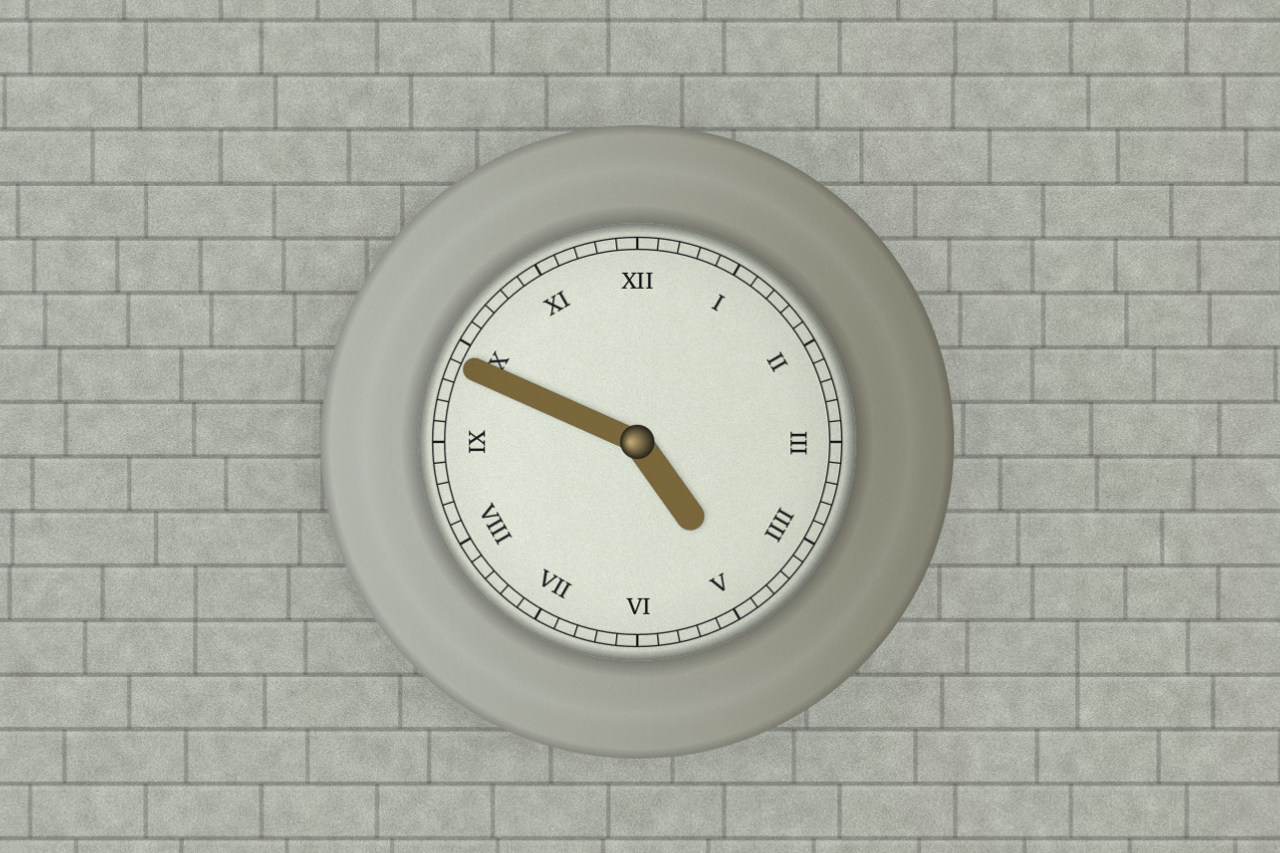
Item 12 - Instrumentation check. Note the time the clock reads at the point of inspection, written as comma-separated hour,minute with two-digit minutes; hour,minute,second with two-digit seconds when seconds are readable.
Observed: 4,49
